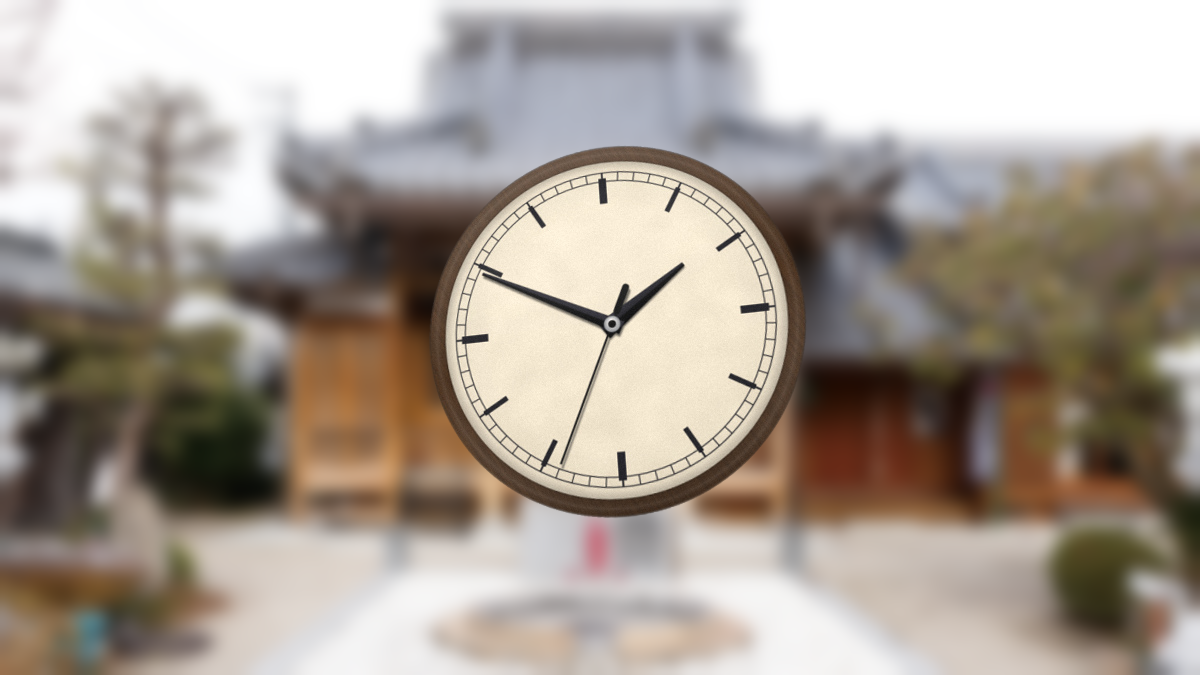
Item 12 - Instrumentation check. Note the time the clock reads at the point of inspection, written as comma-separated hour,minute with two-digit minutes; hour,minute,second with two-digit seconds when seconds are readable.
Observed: 1,49,34
